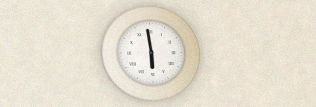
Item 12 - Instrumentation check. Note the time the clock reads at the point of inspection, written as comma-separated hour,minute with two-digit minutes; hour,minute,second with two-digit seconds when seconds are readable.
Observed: 5,59
